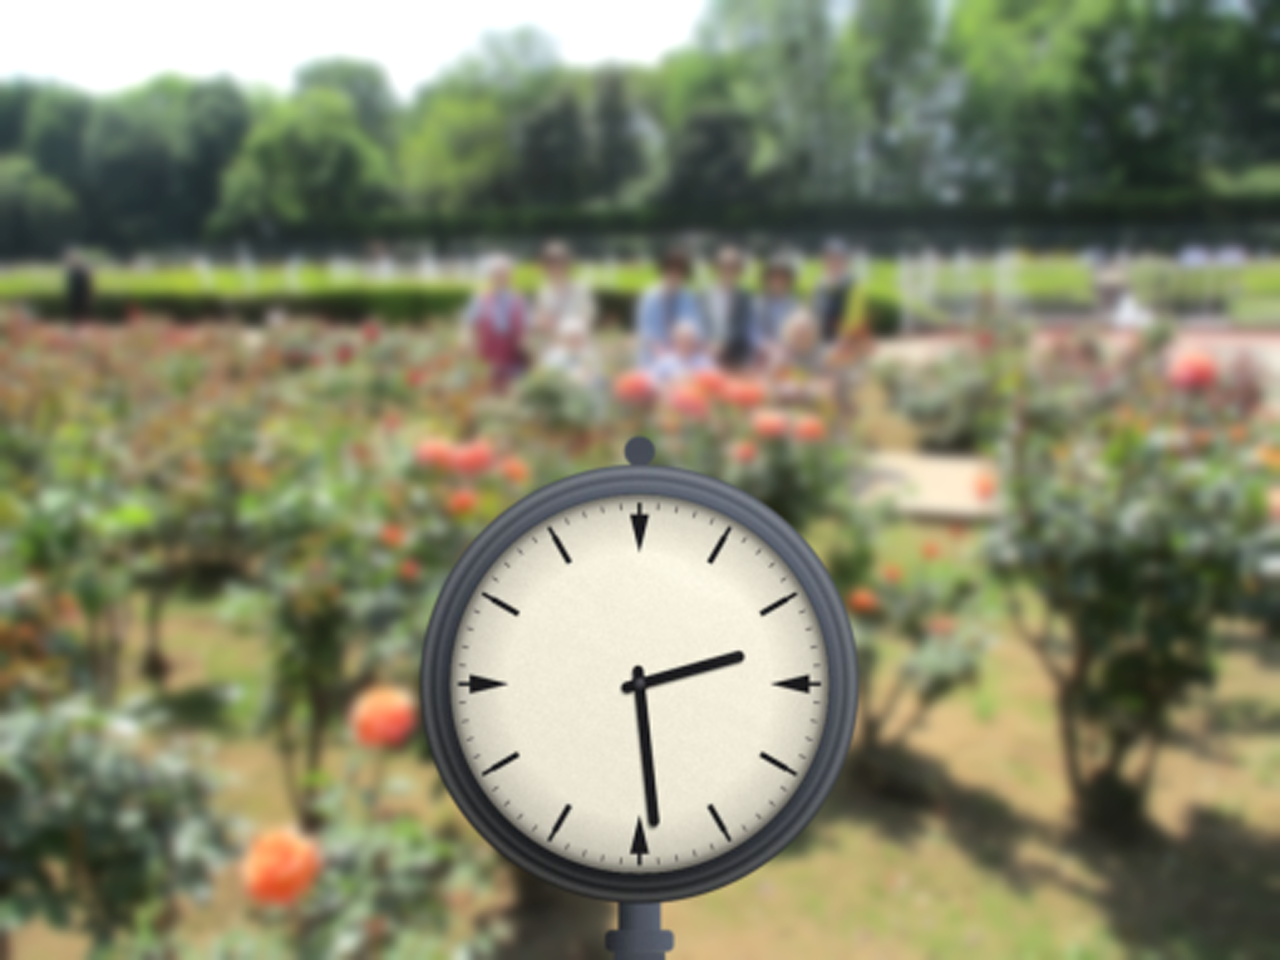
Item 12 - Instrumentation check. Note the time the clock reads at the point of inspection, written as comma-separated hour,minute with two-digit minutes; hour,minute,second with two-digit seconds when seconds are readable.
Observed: 2,29
